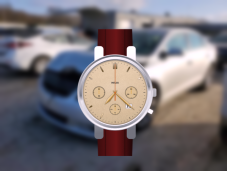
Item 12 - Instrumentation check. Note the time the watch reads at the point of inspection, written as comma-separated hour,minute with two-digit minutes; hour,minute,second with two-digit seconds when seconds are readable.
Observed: 7,22
